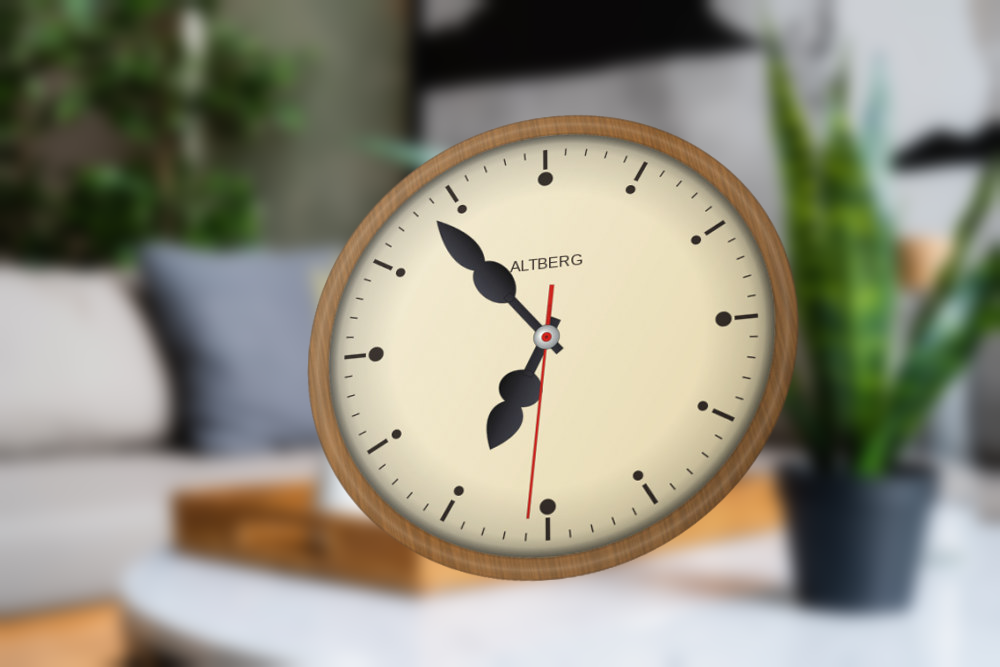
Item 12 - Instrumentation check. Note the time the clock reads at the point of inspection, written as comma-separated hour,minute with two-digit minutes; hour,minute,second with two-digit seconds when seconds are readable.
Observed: 6,53,31
